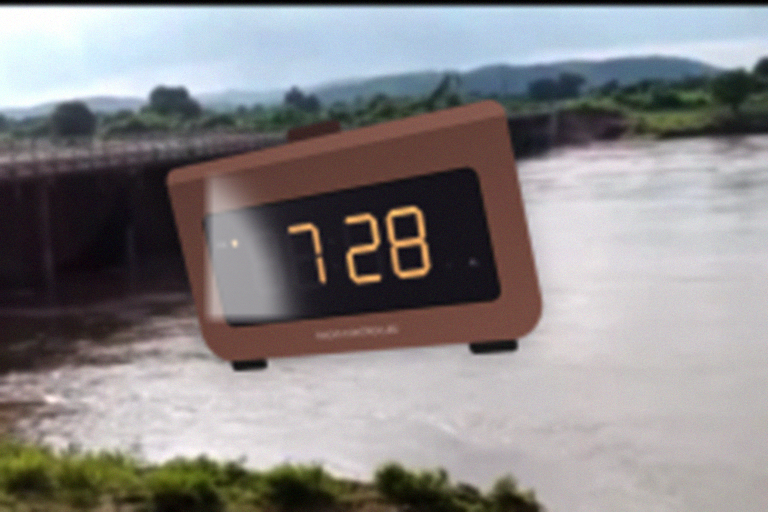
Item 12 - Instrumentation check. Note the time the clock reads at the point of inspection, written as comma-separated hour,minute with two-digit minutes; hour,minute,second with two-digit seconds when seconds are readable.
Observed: 7,28
